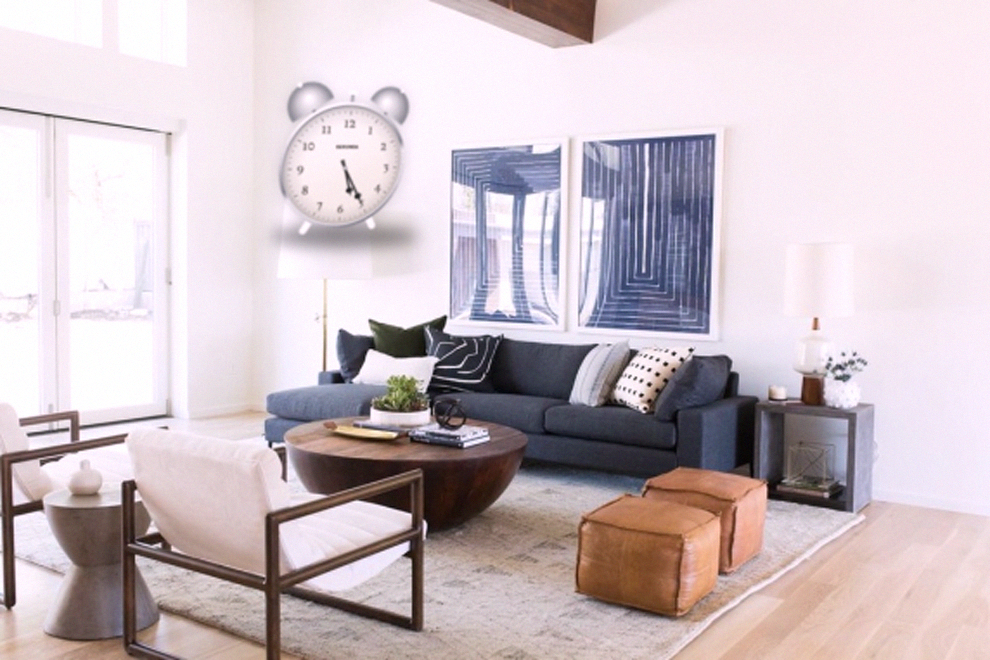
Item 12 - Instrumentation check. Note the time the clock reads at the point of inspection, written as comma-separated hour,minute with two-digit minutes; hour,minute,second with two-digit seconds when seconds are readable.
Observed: 5,25
